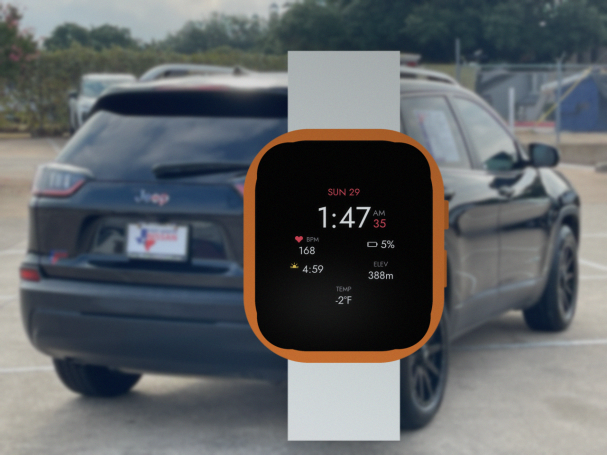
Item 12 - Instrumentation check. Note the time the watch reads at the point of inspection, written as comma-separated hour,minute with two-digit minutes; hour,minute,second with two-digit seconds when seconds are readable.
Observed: 1,47,35
